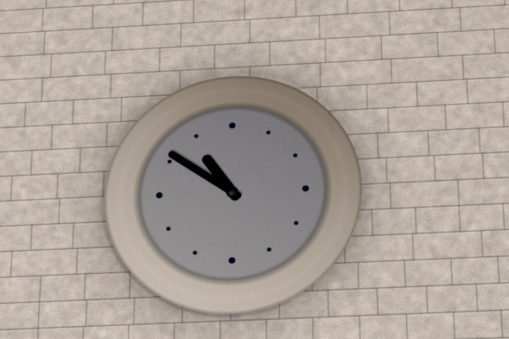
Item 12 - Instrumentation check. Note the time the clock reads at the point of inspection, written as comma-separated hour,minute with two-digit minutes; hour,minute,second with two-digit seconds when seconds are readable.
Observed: 10,51
